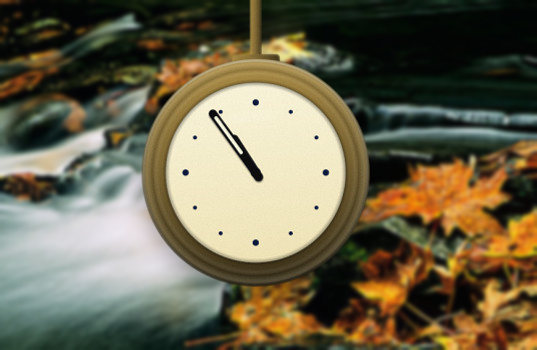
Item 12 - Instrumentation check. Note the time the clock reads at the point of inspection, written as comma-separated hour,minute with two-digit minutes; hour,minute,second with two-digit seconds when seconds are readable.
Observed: 10,54
